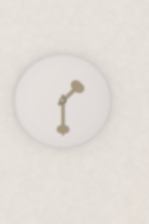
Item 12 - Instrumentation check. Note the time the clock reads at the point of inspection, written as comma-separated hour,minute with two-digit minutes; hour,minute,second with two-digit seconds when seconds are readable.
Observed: 1,30
